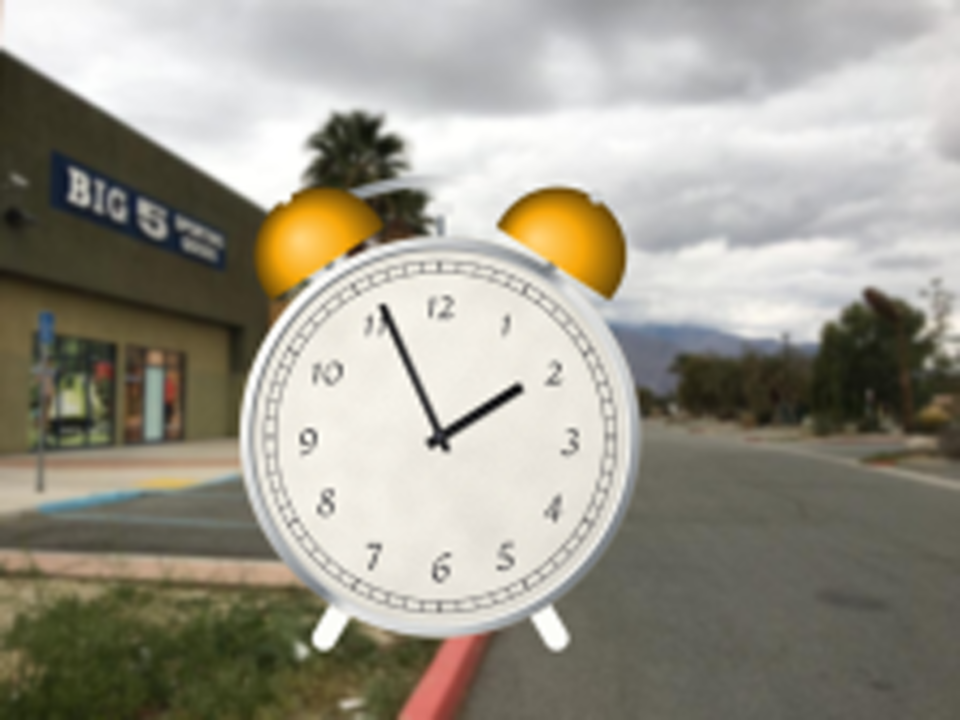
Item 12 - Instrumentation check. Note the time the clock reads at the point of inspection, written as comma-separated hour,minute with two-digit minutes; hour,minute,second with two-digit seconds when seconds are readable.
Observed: 1,56
